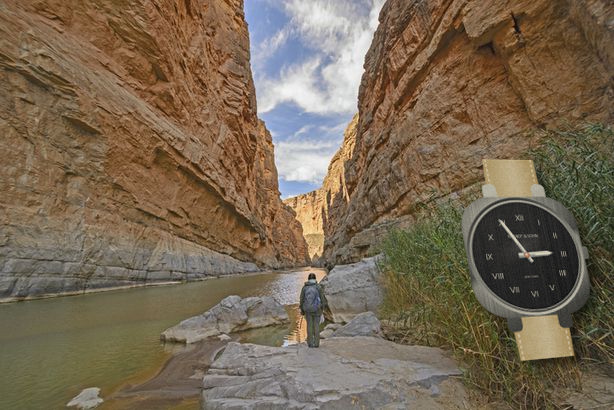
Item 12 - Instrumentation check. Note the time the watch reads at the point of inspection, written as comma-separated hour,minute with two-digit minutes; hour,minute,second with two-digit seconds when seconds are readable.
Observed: 2,55
